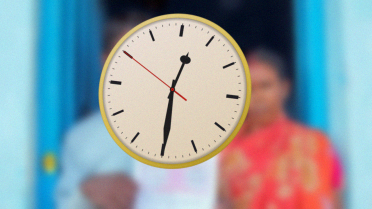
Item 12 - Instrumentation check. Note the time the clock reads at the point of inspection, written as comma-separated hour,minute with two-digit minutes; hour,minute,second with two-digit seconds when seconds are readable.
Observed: 12,29,50
